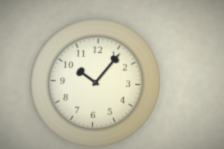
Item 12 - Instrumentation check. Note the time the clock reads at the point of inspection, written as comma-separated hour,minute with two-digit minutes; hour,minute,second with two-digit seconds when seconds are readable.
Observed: 10,06
